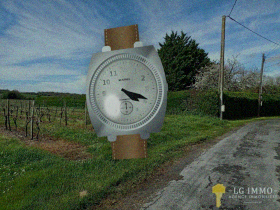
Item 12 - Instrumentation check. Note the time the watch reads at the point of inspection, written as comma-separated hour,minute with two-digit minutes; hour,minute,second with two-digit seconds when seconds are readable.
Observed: 4,19
